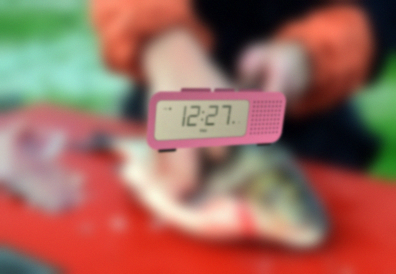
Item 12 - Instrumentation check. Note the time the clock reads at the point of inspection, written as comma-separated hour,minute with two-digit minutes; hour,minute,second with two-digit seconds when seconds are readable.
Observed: 12,27
